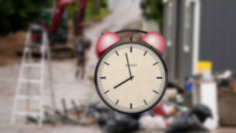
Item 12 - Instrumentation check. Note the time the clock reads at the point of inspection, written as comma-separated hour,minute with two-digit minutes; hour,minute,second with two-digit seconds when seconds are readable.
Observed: 7,58
